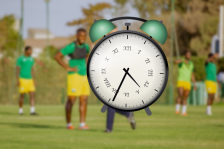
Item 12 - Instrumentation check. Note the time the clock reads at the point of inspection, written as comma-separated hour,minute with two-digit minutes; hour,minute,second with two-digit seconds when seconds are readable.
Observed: 4,34
